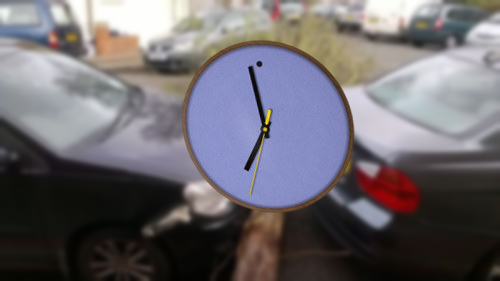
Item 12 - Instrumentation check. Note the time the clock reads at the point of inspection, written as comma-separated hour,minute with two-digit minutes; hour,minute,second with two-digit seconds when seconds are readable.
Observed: 6,58,33
